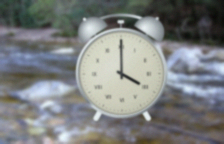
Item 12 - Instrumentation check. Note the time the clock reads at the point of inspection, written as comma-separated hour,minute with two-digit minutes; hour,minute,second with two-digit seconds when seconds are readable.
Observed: 4,00
